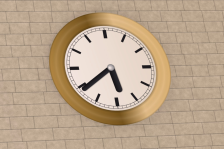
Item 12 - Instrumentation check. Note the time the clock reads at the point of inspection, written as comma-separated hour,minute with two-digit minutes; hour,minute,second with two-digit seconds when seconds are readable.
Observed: 5,39
